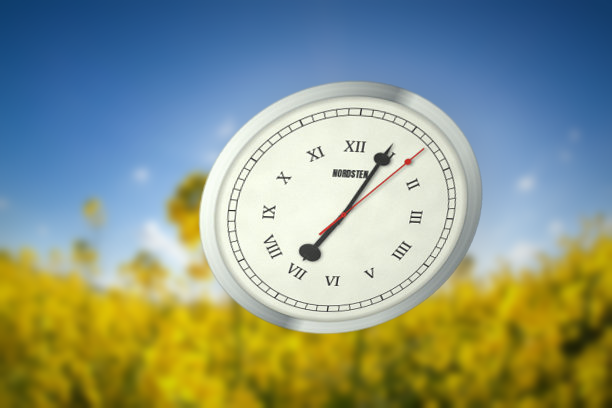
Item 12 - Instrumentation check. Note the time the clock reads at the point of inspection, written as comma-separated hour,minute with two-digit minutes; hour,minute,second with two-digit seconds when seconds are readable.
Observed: 7,04,07
